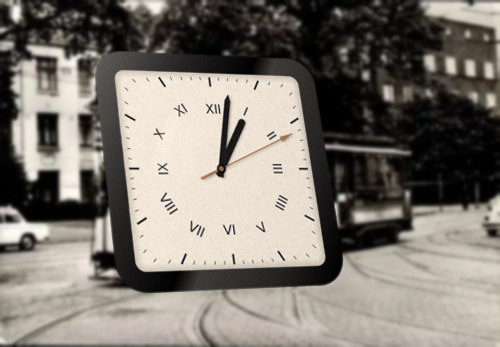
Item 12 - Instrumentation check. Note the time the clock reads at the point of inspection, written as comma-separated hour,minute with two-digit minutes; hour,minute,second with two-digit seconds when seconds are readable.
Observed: 1,02,11
